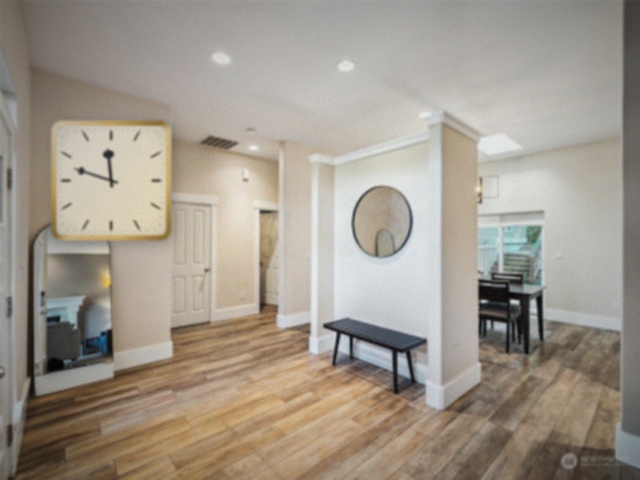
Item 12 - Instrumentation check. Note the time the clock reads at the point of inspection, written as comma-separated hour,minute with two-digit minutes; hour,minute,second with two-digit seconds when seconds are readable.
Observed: 11,48
